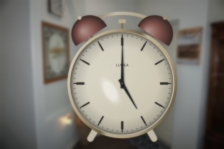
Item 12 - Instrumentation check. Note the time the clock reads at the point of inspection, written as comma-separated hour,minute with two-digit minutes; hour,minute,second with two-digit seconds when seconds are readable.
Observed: 5,00
